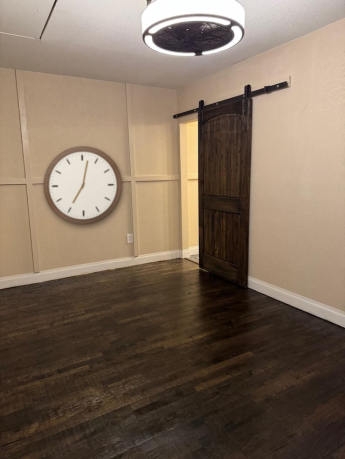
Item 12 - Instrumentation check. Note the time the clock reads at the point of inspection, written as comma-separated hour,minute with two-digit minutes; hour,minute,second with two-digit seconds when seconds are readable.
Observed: 7,02
